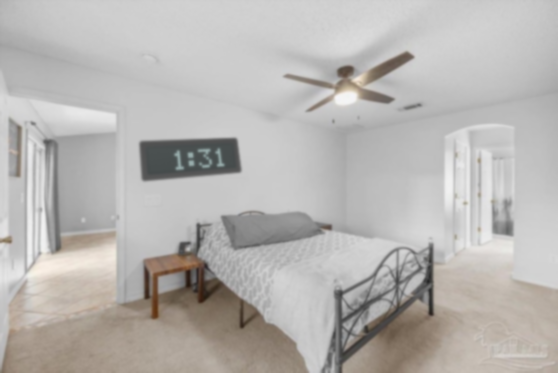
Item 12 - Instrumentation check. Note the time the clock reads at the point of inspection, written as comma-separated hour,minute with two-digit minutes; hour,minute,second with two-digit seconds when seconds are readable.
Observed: 1,31
